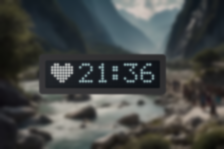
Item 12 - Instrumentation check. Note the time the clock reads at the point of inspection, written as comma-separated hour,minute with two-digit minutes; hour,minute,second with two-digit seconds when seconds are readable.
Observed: 21,36
